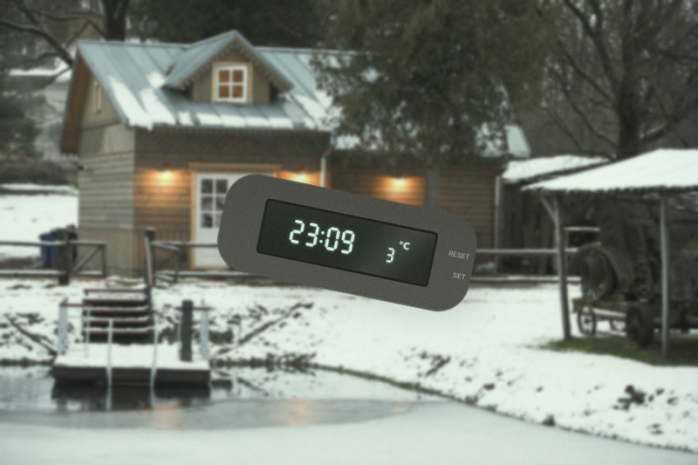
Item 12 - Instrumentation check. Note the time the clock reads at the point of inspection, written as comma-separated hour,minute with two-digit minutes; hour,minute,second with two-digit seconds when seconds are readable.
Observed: 23,09
